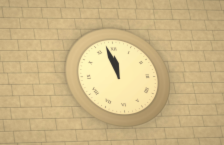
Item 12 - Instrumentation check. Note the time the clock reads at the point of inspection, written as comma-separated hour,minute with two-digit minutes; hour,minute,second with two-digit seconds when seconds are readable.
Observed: 11,58
